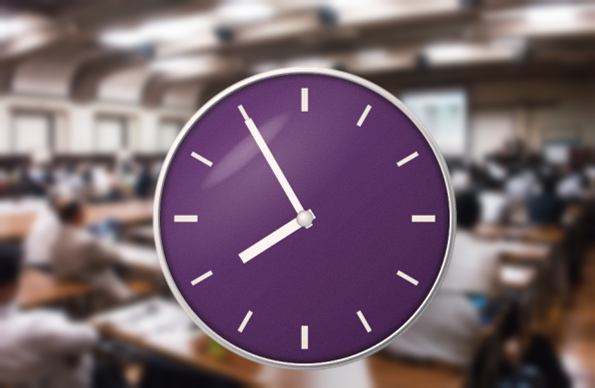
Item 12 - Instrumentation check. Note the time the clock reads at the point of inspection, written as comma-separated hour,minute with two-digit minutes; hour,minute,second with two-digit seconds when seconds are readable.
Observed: 7,55
